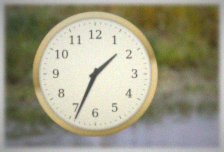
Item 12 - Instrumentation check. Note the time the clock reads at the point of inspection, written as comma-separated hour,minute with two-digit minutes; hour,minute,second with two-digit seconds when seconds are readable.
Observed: 1,34
